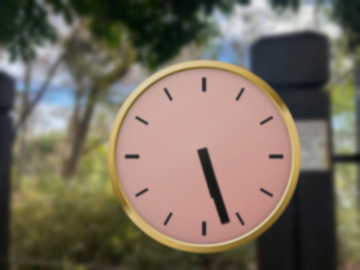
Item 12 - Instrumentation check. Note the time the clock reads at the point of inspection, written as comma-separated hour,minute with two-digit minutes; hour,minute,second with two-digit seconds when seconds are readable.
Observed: 5,27
